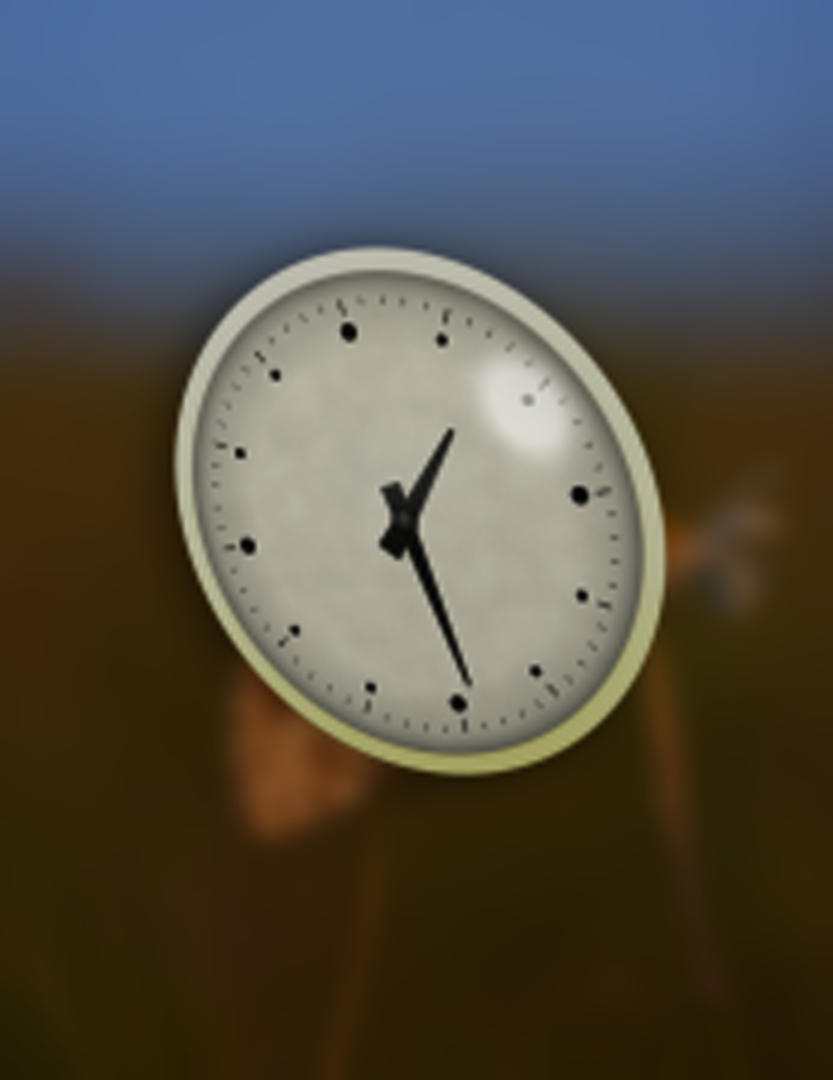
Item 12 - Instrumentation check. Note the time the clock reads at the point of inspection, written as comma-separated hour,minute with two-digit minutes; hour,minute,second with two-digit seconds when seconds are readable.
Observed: 1,29
